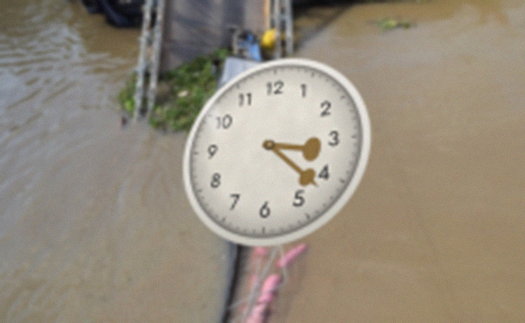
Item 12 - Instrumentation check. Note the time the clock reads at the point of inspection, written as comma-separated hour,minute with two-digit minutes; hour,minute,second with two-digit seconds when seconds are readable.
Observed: 3,22
